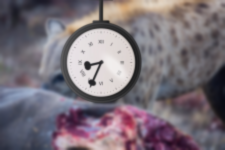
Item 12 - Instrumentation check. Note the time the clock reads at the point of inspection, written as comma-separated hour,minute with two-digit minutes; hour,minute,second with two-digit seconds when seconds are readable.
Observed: 8,34
